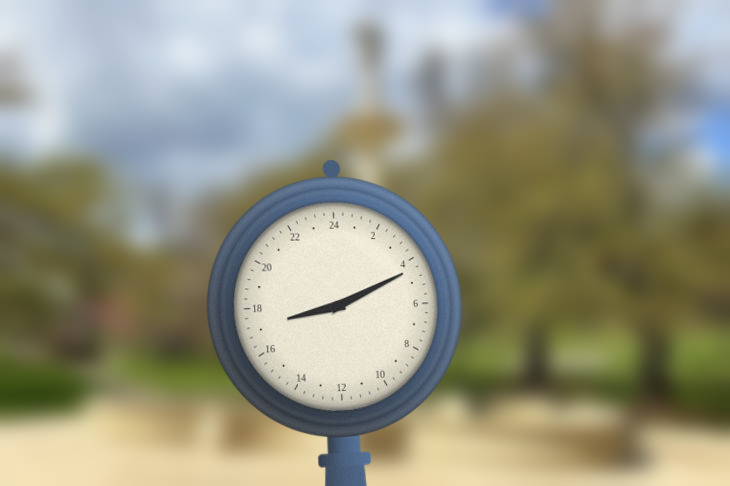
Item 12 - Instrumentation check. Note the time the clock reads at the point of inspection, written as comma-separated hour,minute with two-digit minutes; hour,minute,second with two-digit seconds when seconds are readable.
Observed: 17,11
